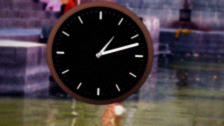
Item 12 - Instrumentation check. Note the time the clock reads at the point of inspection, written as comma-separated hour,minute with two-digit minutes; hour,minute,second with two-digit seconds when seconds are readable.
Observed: 1,12
